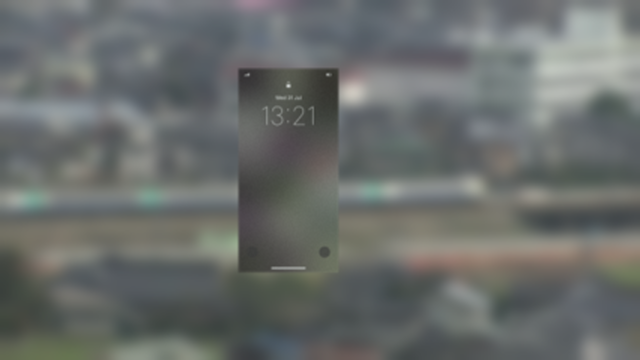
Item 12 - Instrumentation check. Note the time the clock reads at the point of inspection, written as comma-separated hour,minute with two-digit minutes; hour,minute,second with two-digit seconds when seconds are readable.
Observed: 13,21
